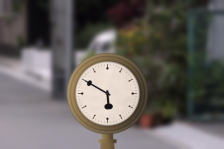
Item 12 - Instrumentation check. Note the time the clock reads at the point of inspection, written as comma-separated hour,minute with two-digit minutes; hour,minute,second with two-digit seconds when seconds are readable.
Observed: 5,50
